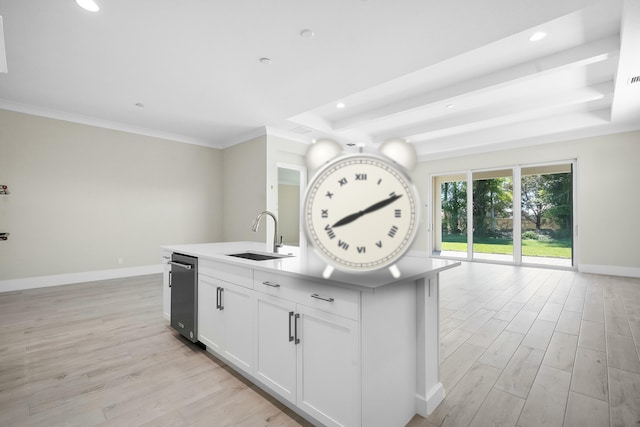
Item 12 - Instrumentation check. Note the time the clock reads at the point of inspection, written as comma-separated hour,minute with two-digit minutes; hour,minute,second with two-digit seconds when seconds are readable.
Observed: 8,11
